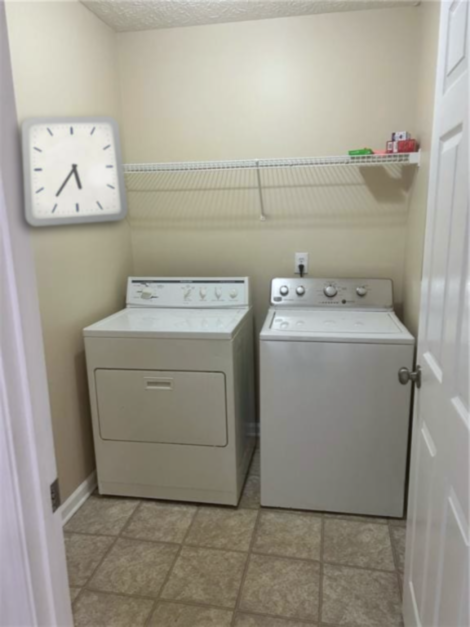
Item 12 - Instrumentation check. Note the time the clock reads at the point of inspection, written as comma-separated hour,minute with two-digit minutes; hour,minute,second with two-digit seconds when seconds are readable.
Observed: 5,36
